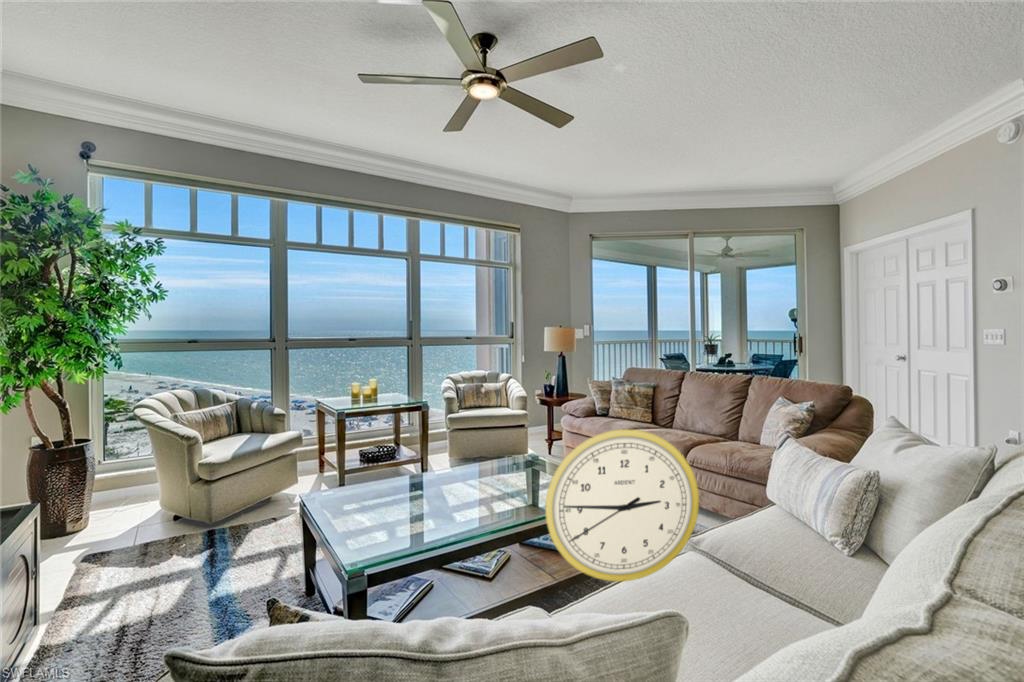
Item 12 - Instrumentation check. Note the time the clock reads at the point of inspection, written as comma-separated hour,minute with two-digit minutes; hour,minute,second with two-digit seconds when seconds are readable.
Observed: 2,45,40
